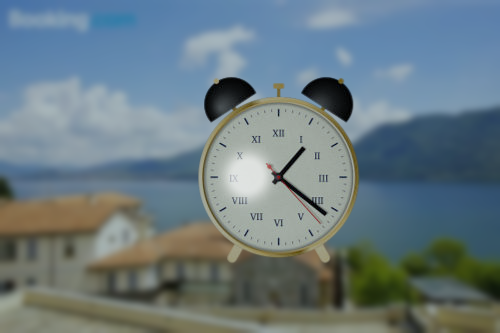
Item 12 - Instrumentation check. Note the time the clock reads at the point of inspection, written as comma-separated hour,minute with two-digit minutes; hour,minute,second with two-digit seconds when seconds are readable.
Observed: 1,21,23
